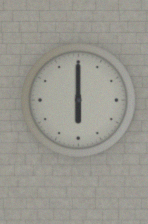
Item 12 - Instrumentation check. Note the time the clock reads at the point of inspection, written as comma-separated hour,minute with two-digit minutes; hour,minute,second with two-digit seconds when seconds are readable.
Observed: 6,00
